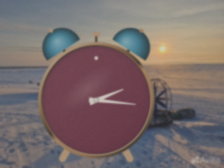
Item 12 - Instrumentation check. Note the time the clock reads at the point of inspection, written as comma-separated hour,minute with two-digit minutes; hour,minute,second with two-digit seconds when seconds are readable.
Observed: 2,16
